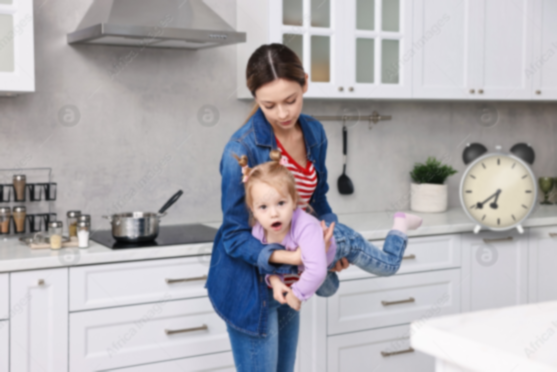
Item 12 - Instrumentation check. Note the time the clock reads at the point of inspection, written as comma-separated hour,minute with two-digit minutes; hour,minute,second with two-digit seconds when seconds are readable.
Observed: 6,39
